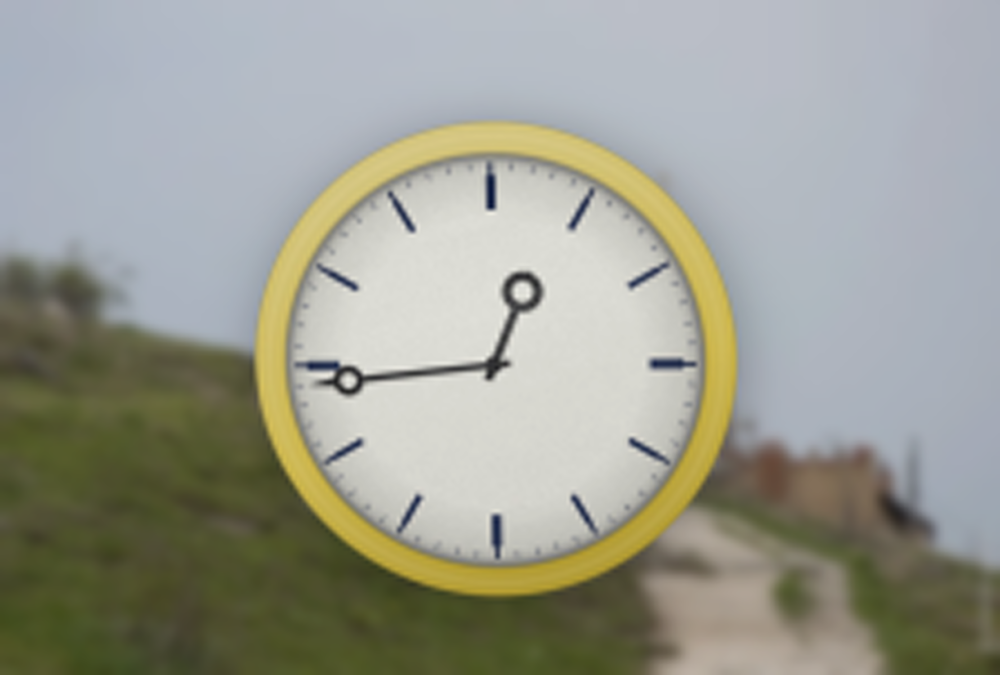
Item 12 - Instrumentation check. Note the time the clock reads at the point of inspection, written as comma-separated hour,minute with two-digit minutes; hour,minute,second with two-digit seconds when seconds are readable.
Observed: 12,44
